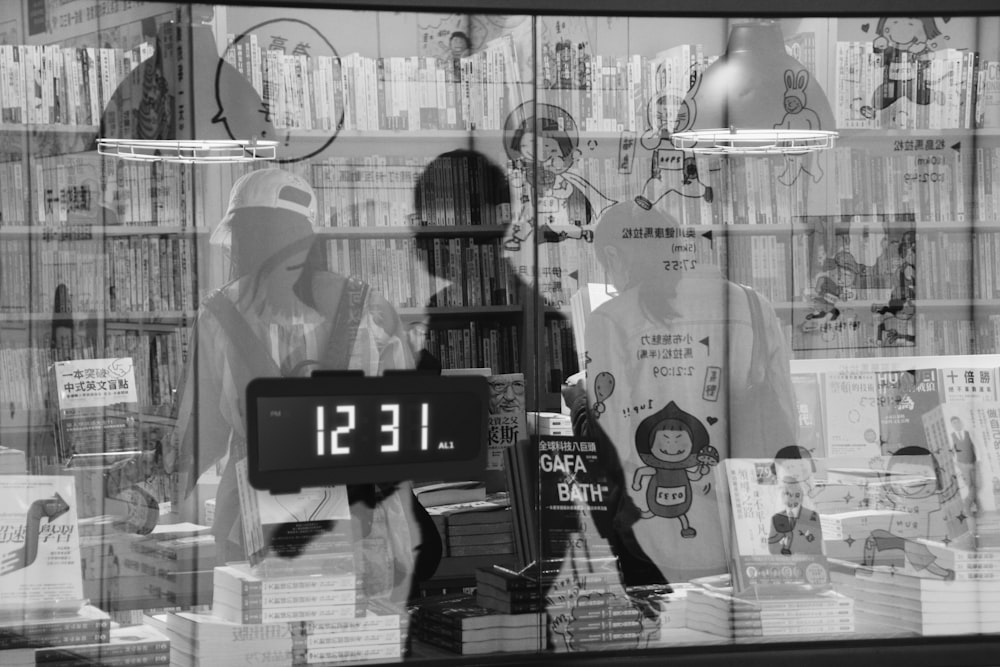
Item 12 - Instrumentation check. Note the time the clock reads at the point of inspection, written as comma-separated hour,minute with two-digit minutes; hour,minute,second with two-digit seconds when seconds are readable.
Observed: 12,31
